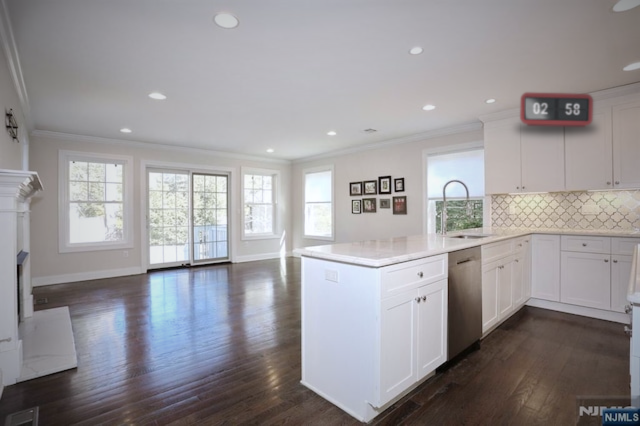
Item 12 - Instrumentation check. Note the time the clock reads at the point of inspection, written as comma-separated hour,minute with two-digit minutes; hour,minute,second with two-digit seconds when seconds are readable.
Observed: 2,58
